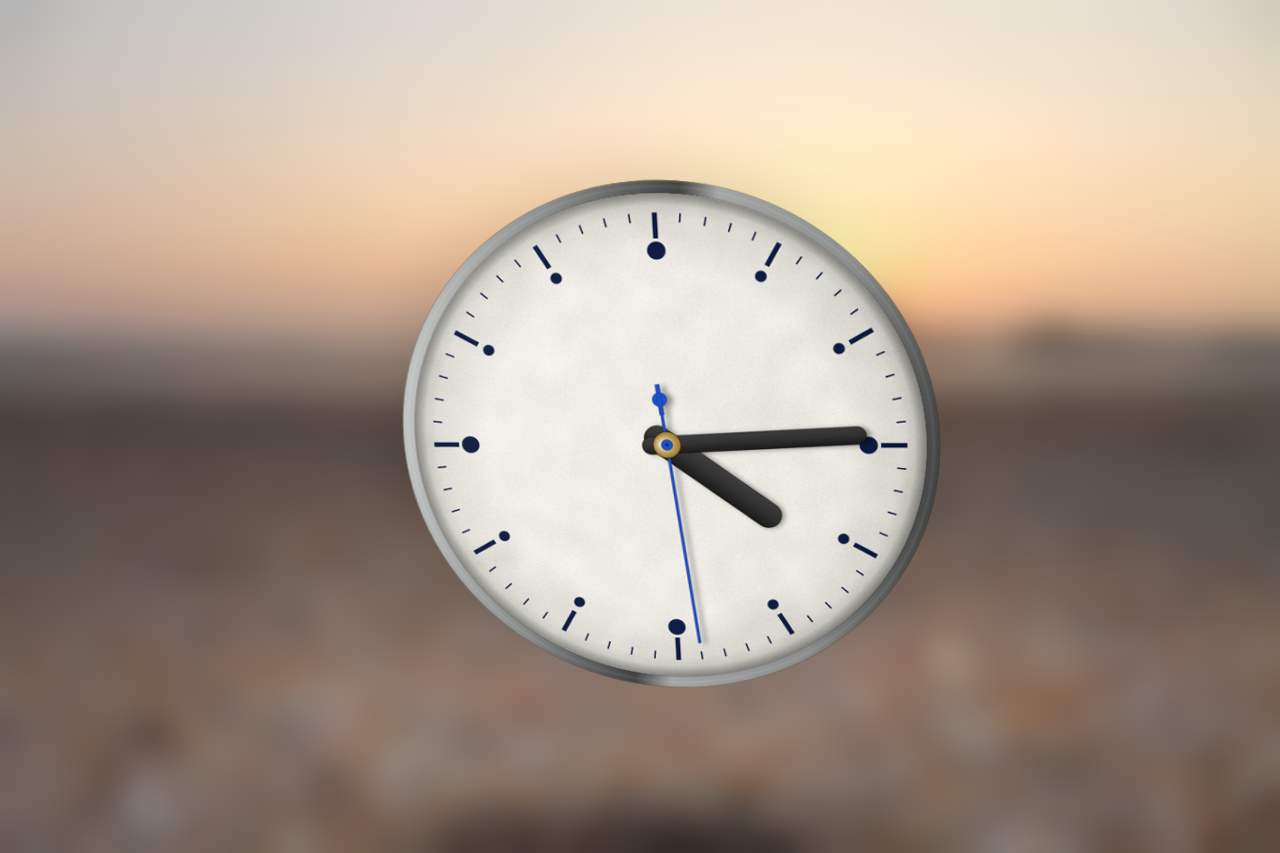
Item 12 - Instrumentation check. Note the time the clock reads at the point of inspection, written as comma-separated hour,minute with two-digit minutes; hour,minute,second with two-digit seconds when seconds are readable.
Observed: 4,14,29
